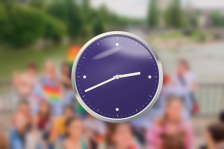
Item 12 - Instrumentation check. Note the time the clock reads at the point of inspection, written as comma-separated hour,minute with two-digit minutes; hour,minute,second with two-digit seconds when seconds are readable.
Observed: 2,41
